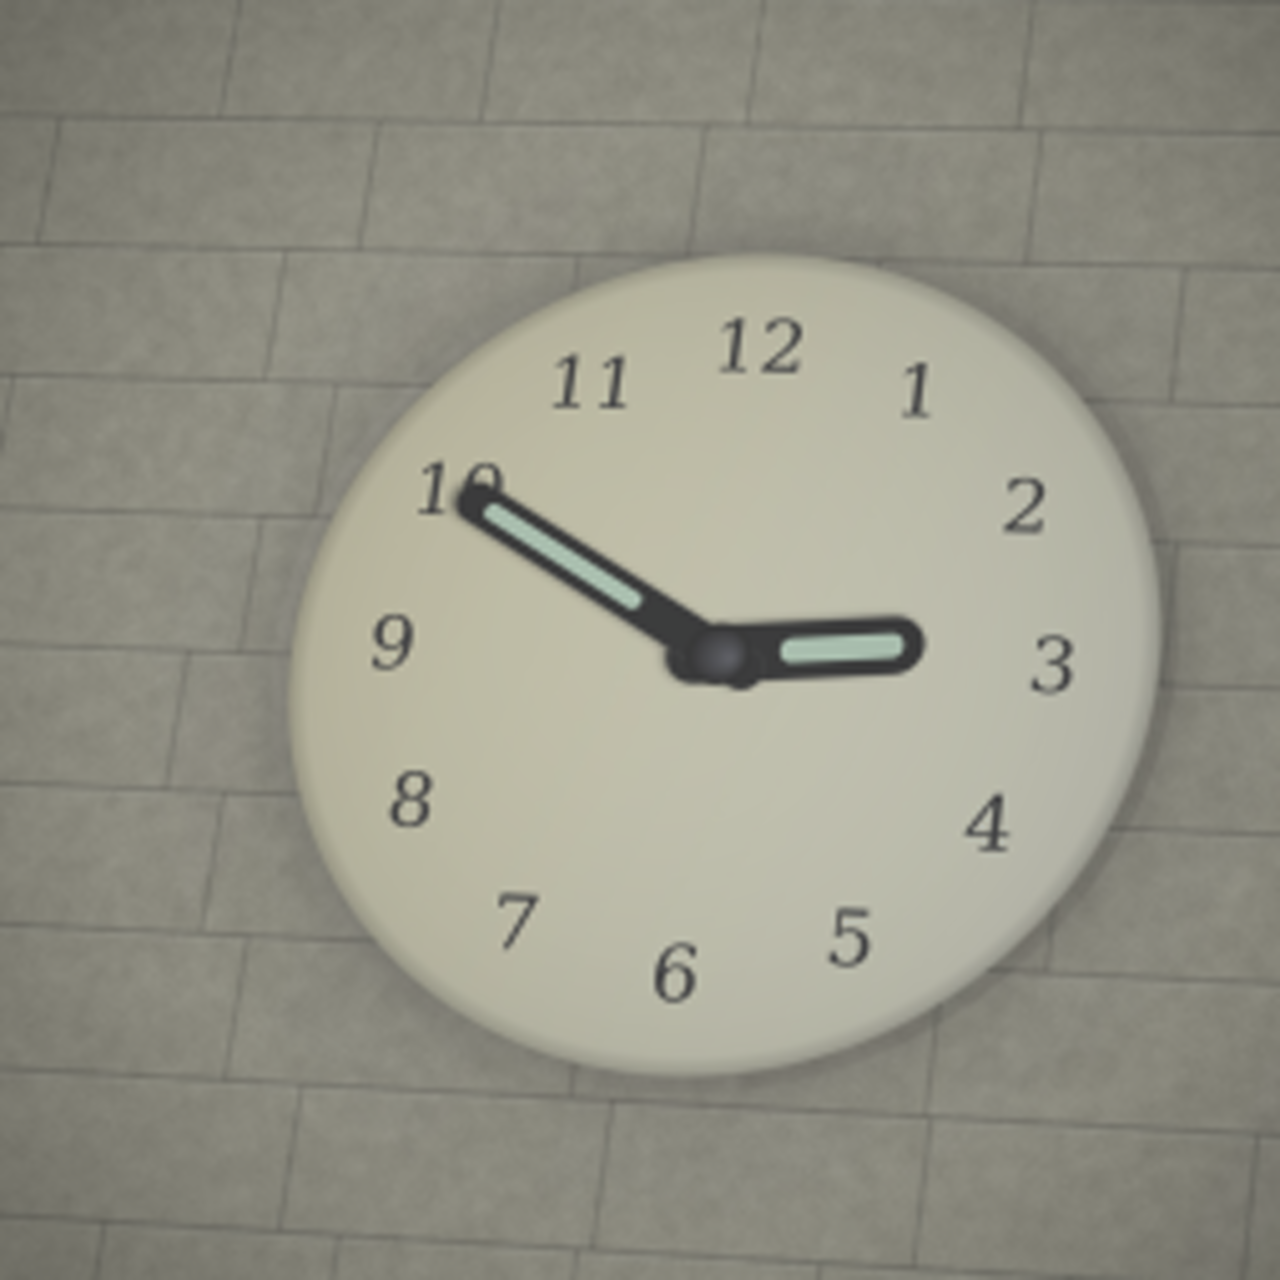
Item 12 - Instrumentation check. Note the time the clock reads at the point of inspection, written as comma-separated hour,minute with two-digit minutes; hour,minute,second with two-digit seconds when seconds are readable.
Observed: 2,50
